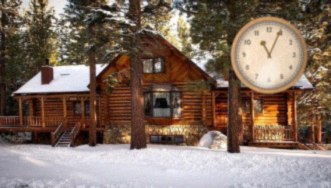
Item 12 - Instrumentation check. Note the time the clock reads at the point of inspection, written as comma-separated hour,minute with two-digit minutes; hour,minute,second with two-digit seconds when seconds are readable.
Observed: 11,04
